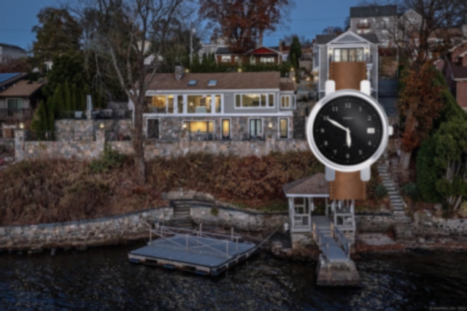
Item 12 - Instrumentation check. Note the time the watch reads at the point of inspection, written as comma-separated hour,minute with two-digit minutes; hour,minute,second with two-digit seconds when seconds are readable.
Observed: 5,50
